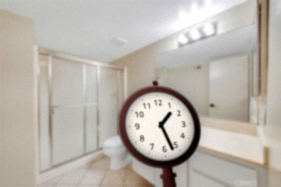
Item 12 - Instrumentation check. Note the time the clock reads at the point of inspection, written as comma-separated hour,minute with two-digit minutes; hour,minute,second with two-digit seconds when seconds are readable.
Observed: 1,27
